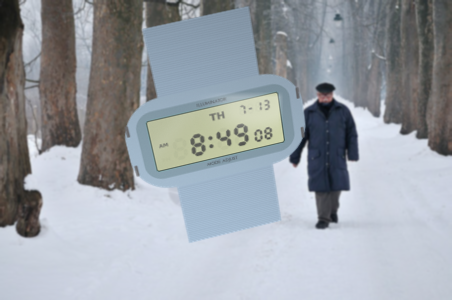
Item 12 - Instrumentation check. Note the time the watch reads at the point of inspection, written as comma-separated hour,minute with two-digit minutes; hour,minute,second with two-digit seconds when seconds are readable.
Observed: 8,49,08
